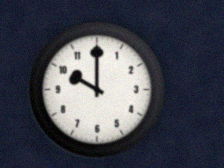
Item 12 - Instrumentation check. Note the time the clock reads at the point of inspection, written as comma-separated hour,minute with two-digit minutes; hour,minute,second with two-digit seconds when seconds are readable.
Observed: 10,00
